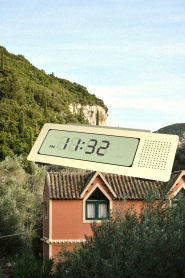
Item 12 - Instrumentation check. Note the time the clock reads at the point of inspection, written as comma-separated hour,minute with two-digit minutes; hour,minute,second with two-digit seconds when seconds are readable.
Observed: 11,32
